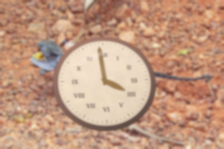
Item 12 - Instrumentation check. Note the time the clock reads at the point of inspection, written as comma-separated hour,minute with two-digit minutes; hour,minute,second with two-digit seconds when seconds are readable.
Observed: 3,59
